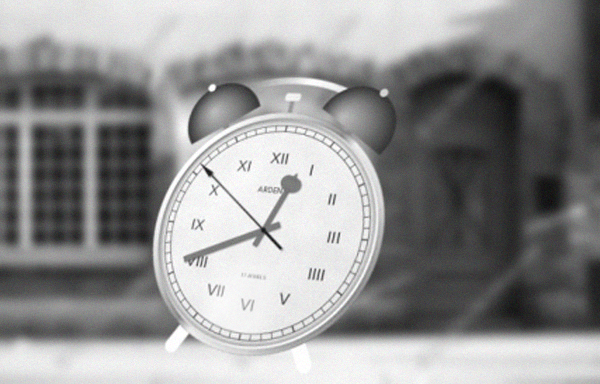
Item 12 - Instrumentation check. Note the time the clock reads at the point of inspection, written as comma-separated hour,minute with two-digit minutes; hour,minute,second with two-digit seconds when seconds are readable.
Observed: 12,40,51
